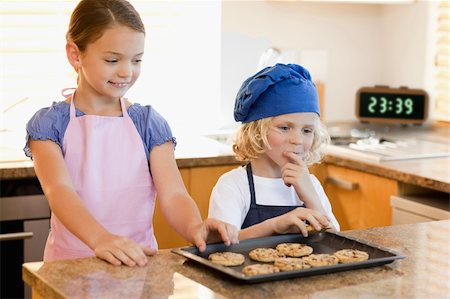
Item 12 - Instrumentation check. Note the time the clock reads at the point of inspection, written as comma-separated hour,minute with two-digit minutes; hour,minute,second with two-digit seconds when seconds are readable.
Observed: 23,39
